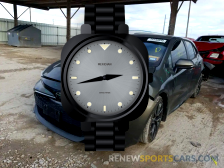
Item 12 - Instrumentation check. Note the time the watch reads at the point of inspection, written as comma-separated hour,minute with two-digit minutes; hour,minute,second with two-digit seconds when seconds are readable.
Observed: 2,43
